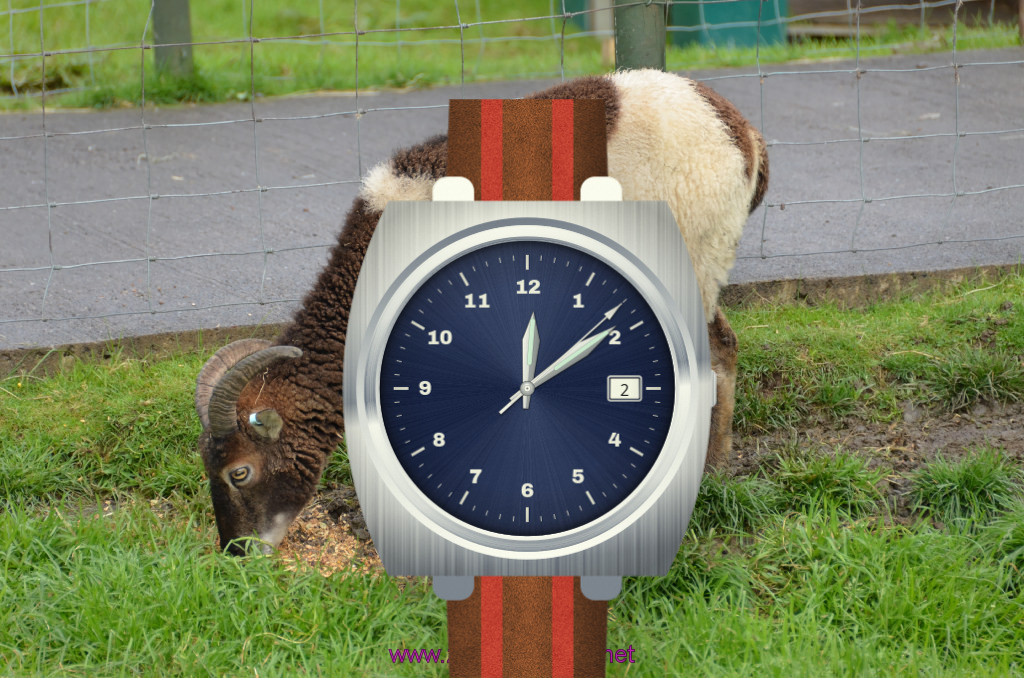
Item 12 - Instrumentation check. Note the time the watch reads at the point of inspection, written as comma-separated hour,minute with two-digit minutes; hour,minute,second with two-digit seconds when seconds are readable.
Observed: 12,09,08
